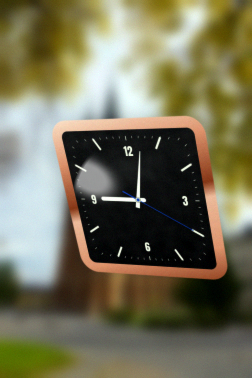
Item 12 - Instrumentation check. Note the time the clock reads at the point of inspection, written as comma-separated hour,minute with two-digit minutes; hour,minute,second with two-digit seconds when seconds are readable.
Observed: 9,02,20
